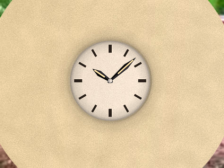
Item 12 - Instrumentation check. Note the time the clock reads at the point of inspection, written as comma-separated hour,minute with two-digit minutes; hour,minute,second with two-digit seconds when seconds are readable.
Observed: 10,08
